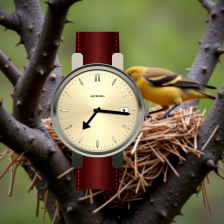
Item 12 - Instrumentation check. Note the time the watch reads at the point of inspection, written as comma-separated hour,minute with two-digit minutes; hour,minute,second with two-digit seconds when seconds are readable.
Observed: 7,16
